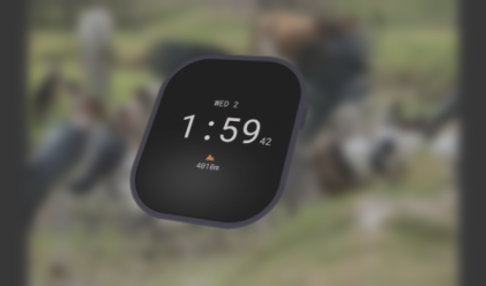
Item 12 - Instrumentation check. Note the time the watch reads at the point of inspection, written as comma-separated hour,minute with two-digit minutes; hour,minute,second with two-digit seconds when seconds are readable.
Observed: 1,59,42
